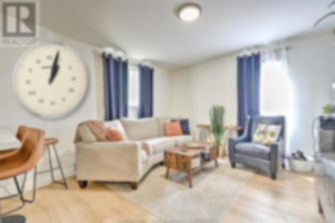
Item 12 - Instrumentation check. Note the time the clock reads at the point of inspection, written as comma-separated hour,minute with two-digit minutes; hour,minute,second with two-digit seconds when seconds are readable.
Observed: 1,03
